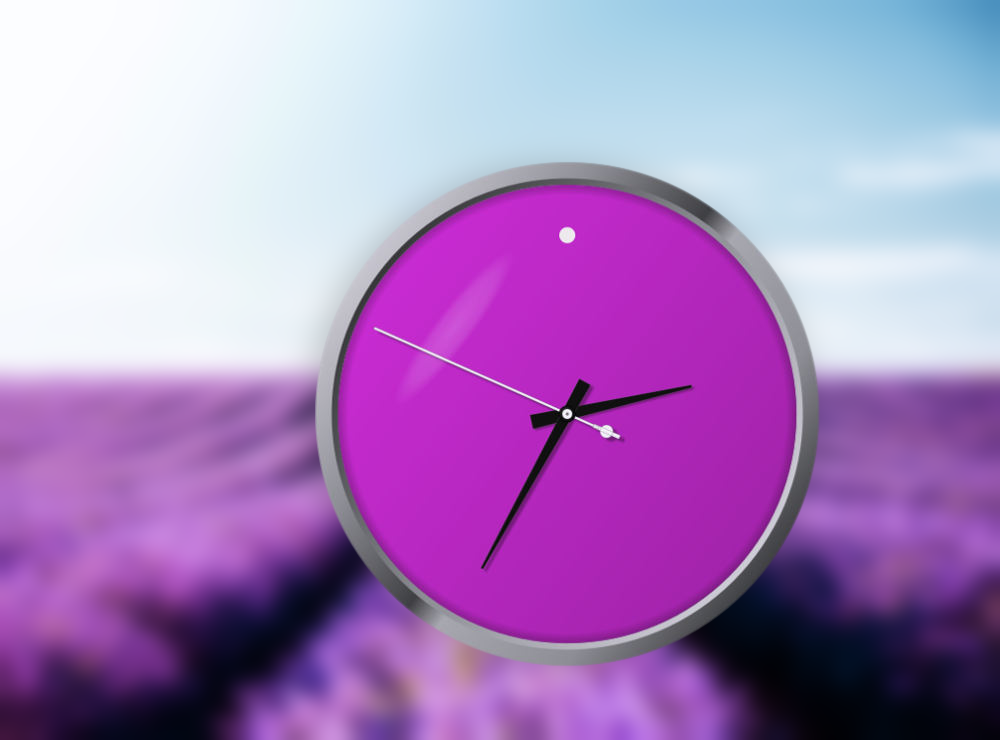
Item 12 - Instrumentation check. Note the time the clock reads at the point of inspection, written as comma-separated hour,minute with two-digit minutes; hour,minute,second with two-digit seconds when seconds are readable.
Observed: 2,34,49
